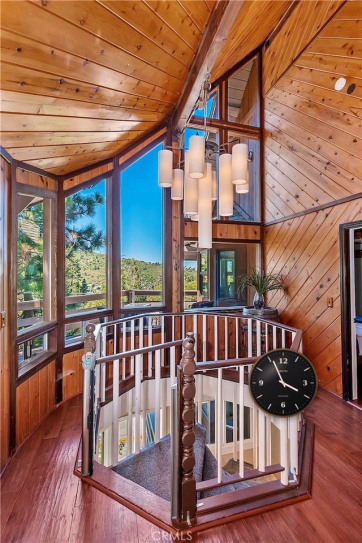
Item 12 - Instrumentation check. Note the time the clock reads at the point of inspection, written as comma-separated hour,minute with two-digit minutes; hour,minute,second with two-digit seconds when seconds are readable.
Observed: 3,56
